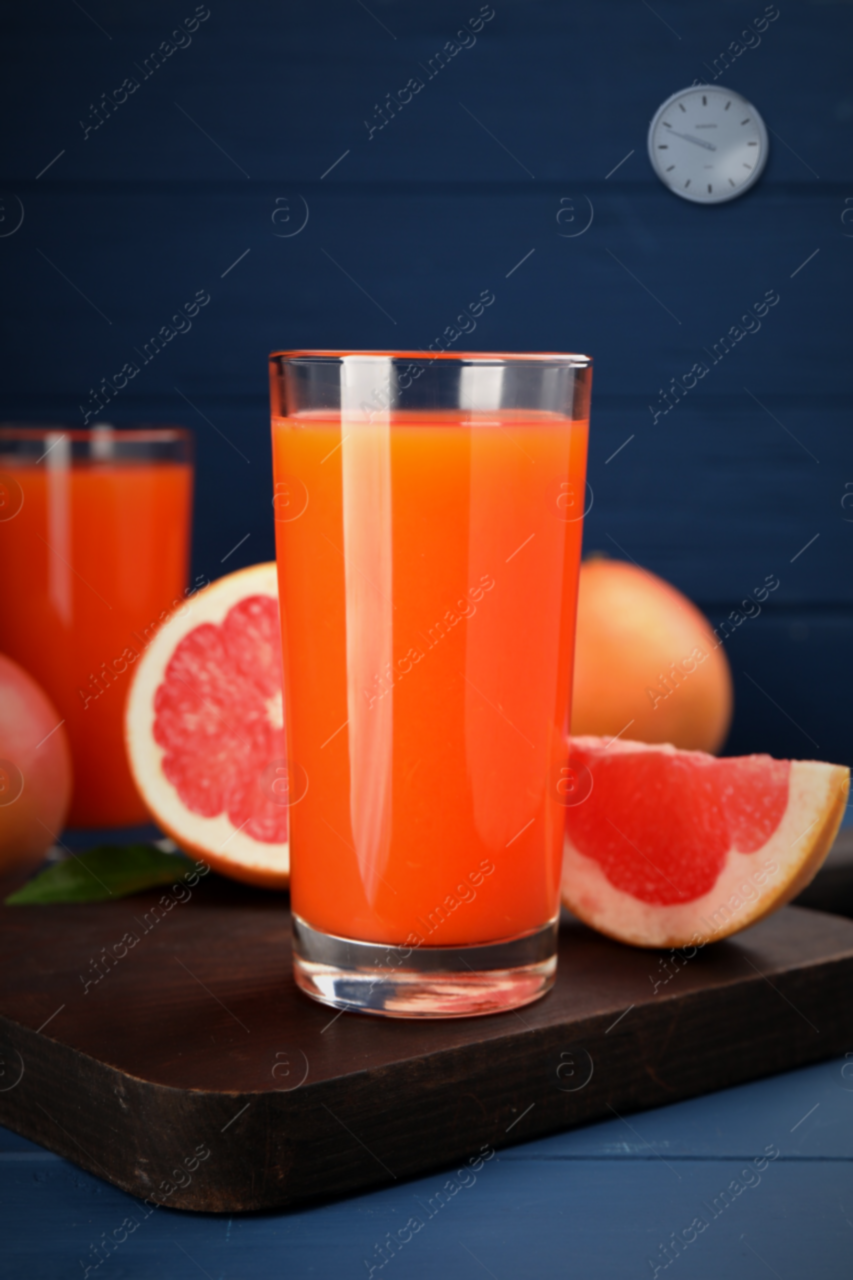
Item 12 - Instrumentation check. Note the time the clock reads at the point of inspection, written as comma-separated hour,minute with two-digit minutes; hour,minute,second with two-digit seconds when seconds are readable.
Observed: 9,49
